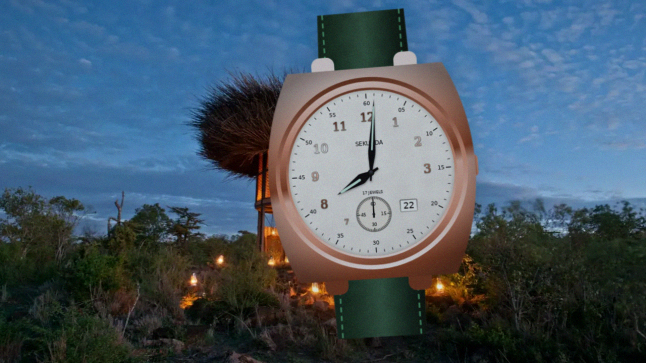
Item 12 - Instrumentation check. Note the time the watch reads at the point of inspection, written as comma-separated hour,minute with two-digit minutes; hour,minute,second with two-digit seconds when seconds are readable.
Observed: 8,01
